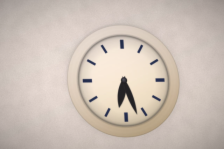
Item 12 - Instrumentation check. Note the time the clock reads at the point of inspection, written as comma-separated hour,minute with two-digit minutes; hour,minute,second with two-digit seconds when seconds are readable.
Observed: 6,27
